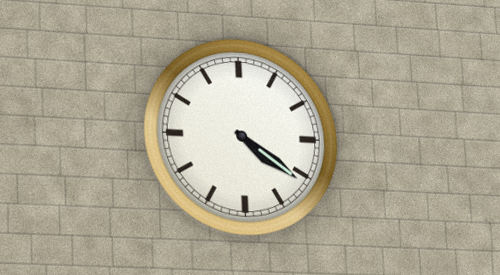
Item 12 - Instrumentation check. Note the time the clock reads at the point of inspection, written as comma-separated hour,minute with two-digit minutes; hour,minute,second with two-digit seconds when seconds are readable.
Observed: 4,21
